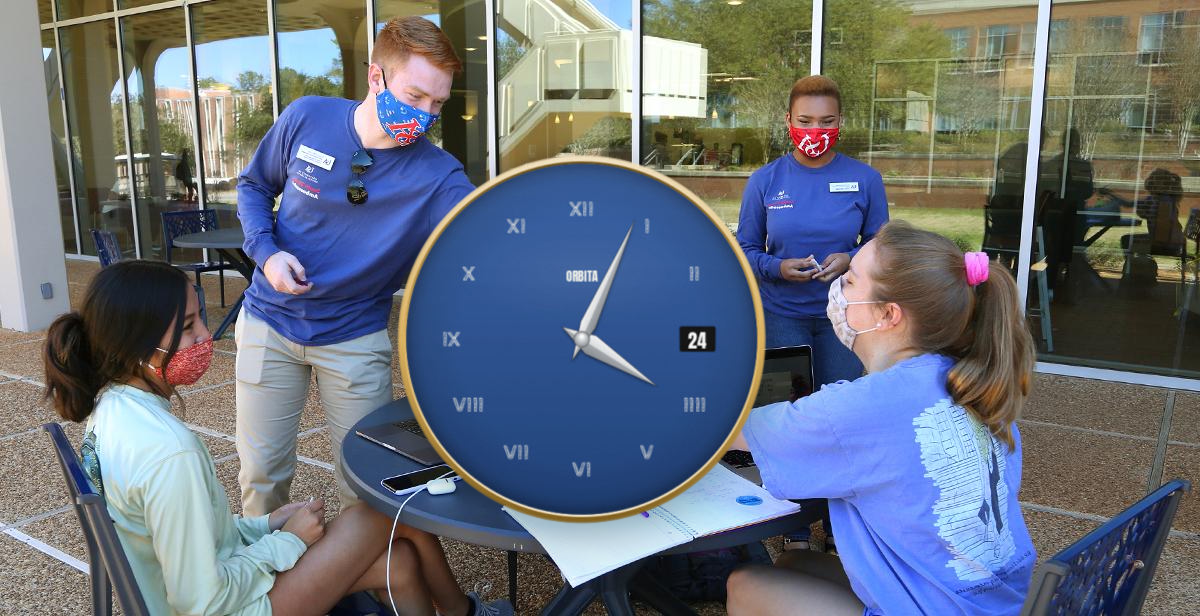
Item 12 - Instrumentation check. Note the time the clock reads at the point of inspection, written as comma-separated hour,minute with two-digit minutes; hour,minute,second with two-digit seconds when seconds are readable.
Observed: 4,04
